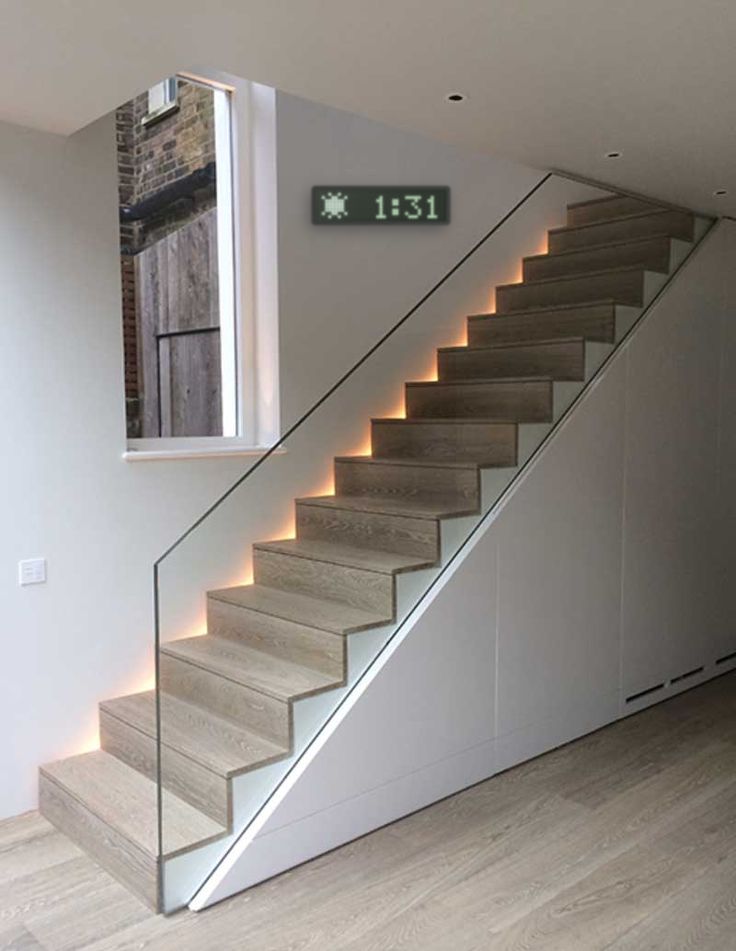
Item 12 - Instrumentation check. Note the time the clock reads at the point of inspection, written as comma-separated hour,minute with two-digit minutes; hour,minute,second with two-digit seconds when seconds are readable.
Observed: 1,31
